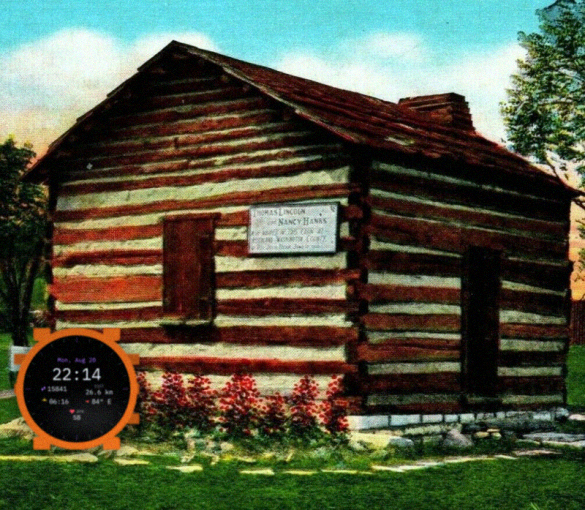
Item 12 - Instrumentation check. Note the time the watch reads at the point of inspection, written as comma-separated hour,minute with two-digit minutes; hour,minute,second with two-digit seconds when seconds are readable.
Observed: 22,14
